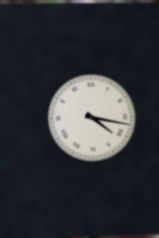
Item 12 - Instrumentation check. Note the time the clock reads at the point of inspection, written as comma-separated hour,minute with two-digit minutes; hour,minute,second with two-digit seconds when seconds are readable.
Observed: 4,17
